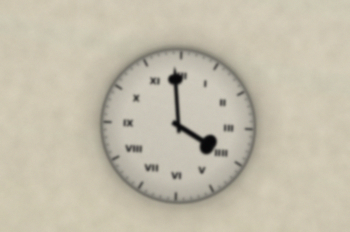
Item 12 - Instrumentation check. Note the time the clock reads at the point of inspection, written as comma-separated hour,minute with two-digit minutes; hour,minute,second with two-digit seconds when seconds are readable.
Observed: 3,59
